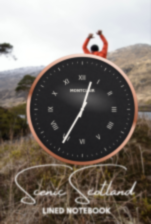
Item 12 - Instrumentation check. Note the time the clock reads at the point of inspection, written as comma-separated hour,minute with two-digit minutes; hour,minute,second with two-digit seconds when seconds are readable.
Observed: 12,35
